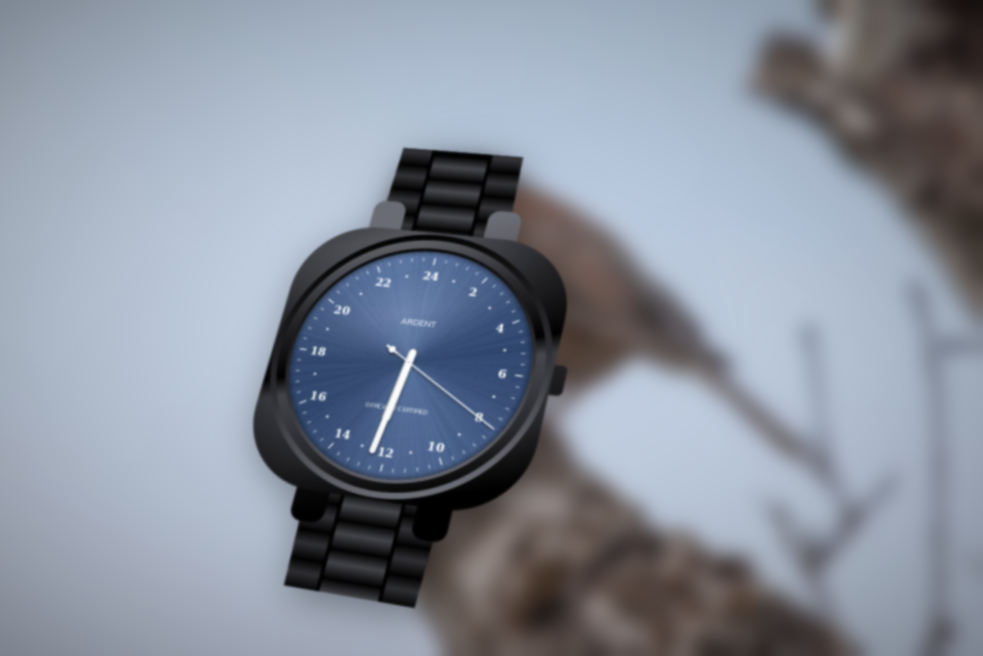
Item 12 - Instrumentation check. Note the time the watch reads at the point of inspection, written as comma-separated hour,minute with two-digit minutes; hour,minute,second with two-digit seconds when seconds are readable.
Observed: 12,31,20
